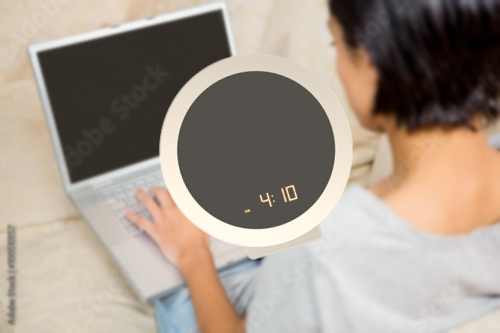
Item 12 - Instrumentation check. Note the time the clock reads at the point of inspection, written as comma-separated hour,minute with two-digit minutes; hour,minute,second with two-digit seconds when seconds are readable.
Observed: 4,10
